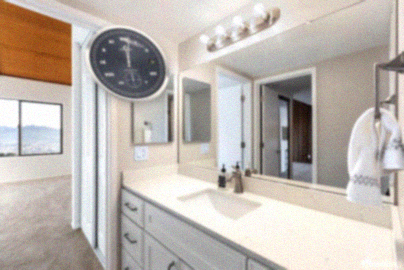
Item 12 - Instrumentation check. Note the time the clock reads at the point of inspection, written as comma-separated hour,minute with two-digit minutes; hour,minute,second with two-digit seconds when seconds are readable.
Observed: 12,02
